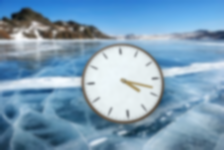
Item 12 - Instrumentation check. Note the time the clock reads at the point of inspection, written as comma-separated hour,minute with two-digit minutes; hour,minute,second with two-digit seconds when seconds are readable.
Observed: 4,18
